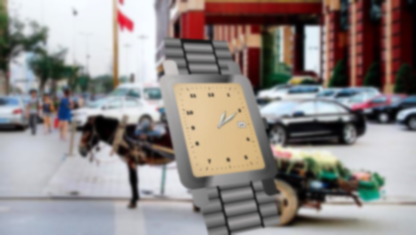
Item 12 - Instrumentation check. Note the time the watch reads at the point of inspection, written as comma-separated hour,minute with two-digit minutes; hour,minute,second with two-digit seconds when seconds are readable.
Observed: 1,10
